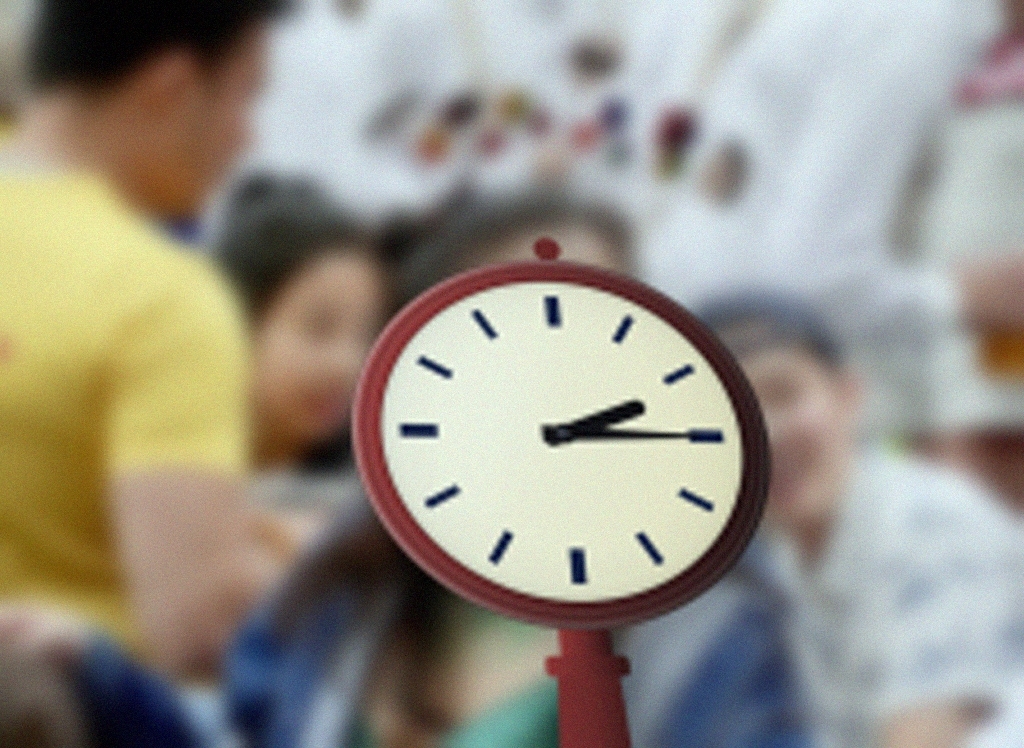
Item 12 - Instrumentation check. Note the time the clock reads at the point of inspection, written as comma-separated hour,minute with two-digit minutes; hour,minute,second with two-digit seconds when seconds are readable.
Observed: 2,15
